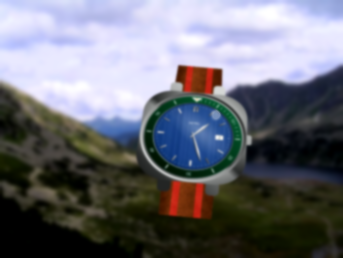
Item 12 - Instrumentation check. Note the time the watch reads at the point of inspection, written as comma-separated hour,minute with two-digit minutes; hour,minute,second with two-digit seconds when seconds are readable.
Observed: 1,27
